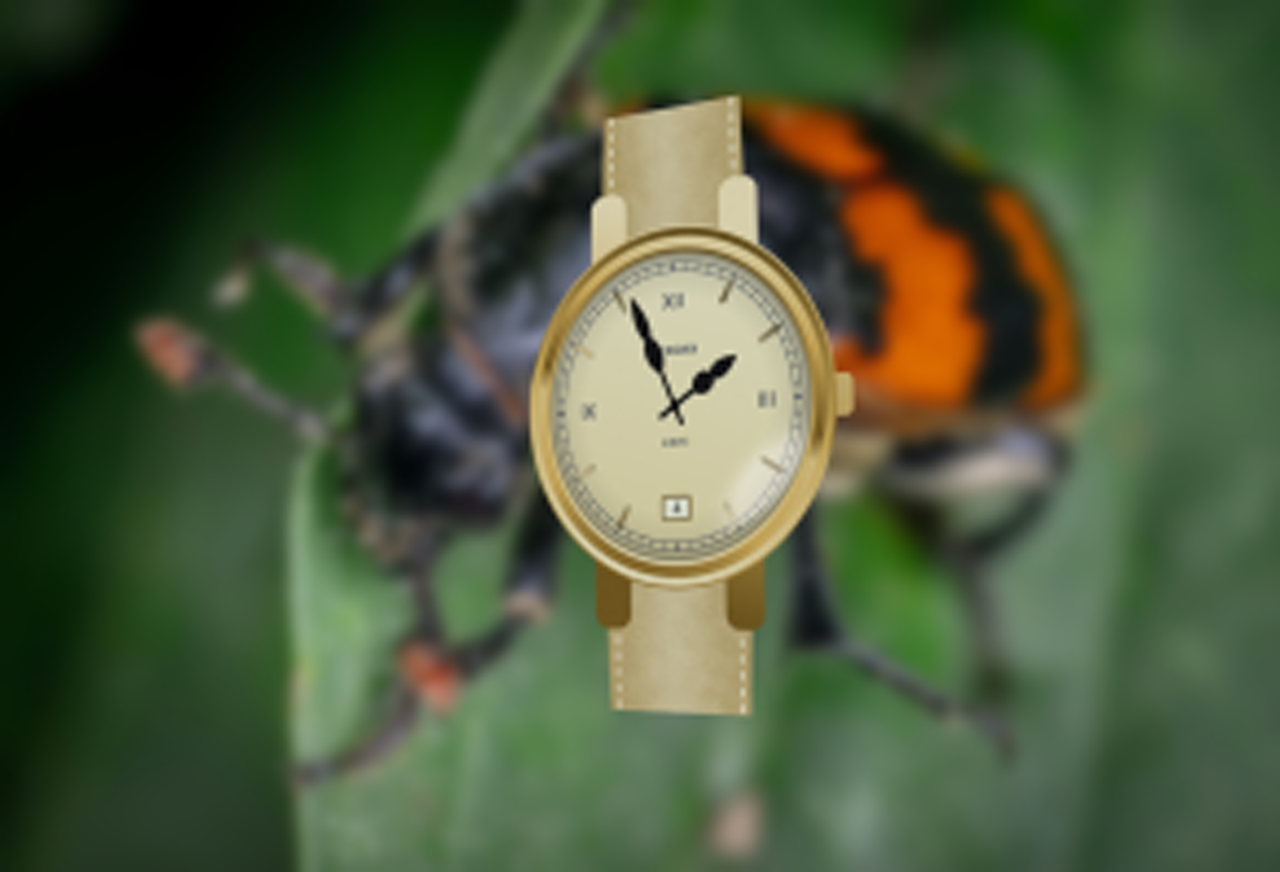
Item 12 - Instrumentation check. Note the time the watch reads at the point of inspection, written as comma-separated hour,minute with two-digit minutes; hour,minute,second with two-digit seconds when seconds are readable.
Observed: 1,56
